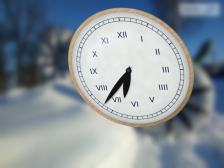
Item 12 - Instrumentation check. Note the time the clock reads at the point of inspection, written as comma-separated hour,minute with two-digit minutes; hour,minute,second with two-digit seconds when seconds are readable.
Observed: 6,37
